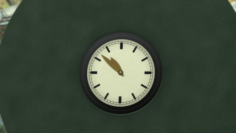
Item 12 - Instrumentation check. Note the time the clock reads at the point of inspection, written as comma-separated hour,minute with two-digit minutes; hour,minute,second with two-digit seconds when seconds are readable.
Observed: 10,52
